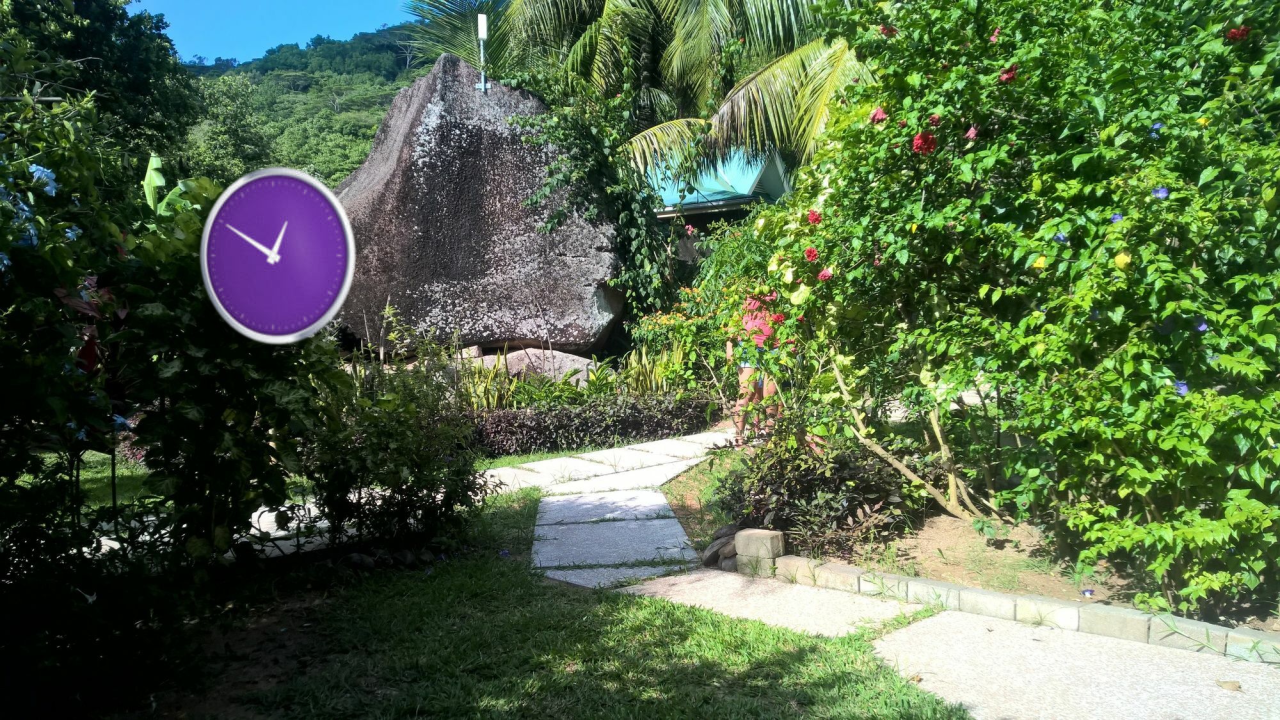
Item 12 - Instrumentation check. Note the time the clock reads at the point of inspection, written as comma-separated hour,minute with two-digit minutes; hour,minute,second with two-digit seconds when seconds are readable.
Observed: 12,50
